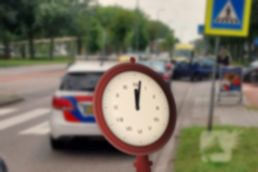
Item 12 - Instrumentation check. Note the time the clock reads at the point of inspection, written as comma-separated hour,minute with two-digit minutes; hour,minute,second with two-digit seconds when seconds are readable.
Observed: 12,02
